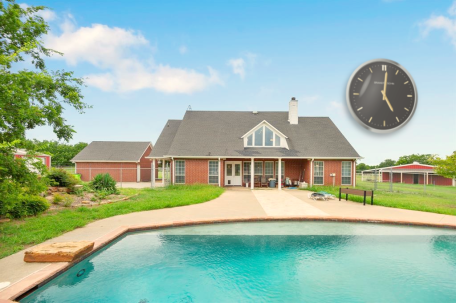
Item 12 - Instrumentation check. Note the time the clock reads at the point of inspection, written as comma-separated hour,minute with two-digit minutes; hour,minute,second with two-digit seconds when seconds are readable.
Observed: 5,01
